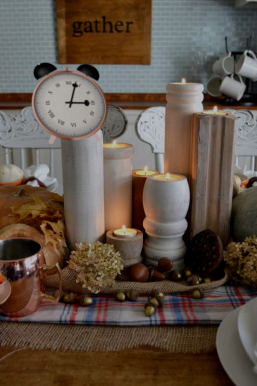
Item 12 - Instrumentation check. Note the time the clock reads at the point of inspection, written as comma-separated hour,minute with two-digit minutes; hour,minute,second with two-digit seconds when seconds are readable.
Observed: 3,03
